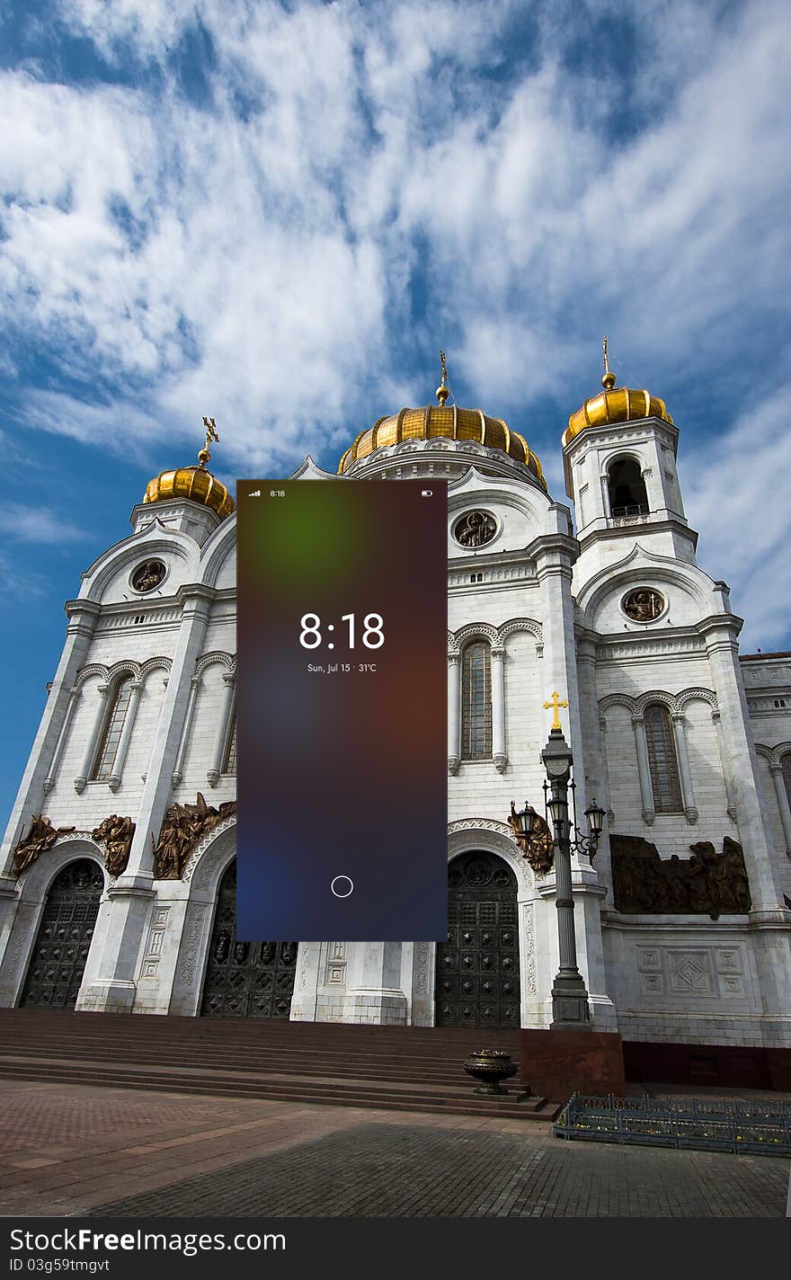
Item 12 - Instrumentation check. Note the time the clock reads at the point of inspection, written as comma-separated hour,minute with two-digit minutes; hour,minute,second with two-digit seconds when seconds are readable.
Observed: 8,18
